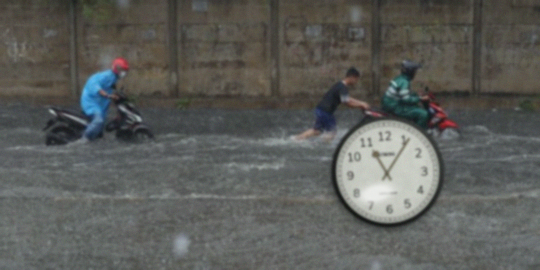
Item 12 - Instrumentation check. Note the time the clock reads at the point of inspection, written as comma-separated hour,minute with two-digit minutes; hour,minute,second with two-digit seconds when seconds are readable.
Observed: 11,06
